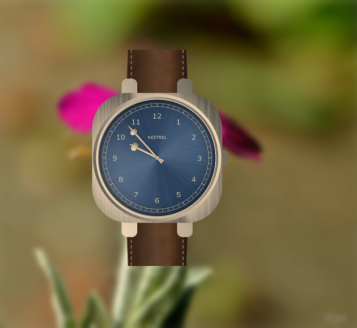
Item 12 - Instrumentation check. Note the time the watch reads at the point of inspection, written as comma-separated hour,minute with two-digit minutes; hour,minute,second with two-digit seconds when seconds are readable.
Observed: 9,53
